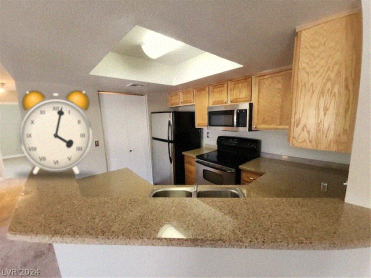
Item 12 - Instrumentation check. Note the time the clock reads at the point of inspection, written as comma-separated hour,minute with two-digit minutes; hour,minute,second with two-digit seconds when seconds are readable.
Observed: 4,02
